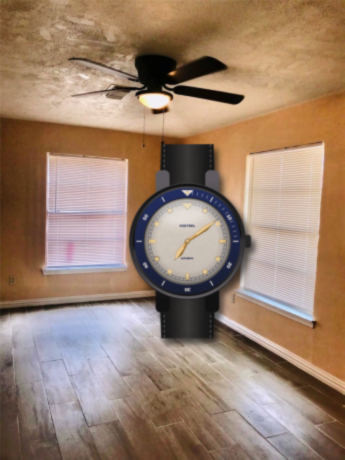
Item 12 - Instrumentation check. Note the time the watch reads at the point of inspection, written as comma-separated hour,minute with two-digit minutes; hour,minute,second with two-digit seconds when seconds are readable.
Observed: 7,09
